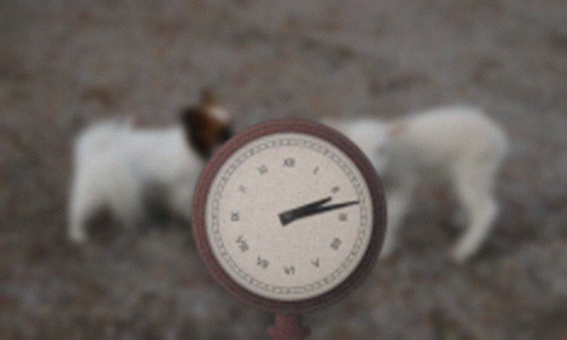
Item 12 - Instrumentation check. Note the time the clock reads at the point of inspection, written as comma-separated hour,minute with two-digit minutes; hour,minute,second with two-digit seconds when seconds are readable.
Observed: 2,13
